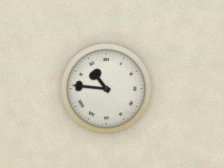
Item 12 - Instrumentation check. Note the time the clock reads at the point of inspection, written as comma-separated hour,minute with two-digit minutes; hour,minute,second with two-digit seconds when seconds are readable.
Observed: 10,46
